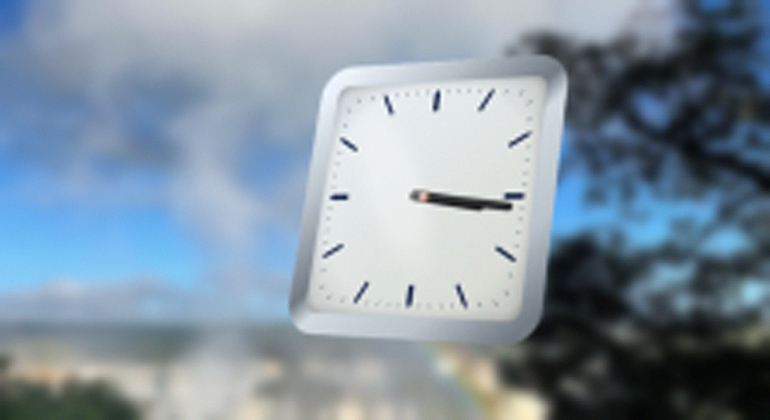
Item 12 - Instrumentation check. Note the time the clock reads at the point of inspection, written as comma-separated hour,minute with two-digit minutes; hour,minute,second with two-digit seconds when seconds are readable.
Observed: 3,16
